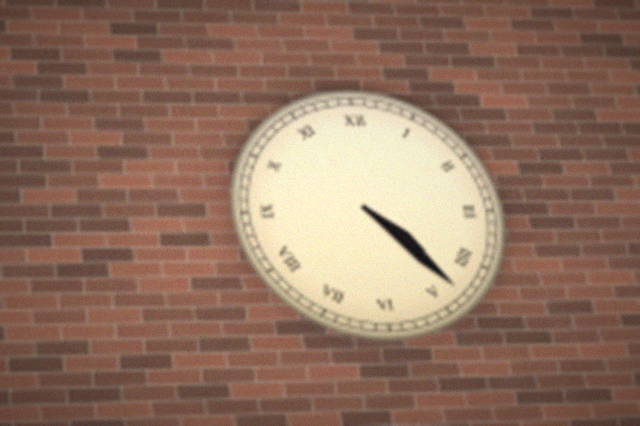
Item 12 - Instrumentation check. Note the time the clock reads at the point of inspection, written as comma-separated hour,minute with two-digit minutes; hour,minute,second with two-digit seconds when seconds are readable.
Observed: 4,23
